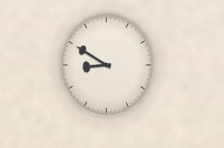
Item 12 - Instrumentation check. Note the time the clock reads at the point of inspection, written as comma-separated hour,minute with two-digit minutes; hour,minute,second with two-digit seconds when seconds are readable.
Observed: 8,50
